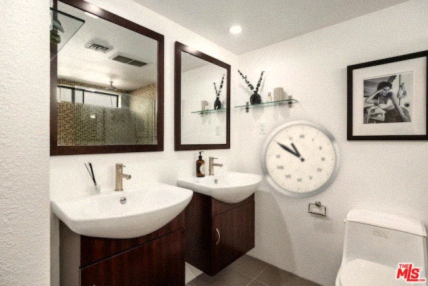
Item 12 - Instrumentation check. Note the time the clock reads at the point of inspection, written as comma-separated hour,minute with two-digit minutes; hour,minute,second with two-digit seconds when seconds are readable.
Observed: 10,50
